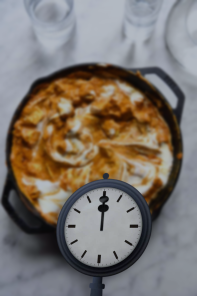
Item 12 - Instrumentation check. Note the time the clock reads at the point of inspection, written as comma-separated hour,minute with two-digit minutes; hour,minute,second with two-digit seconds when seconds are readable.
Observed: 12,00
